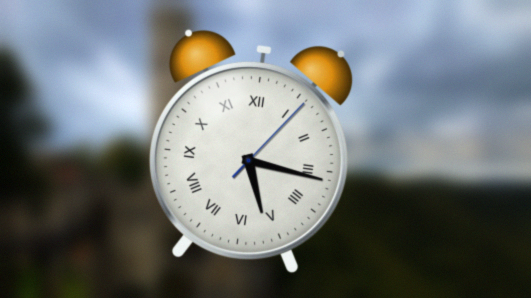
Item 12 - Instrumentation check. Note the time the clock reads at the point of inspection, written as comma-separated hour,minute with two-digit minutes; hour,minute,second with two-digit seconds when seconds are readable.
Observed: 5,16,06
